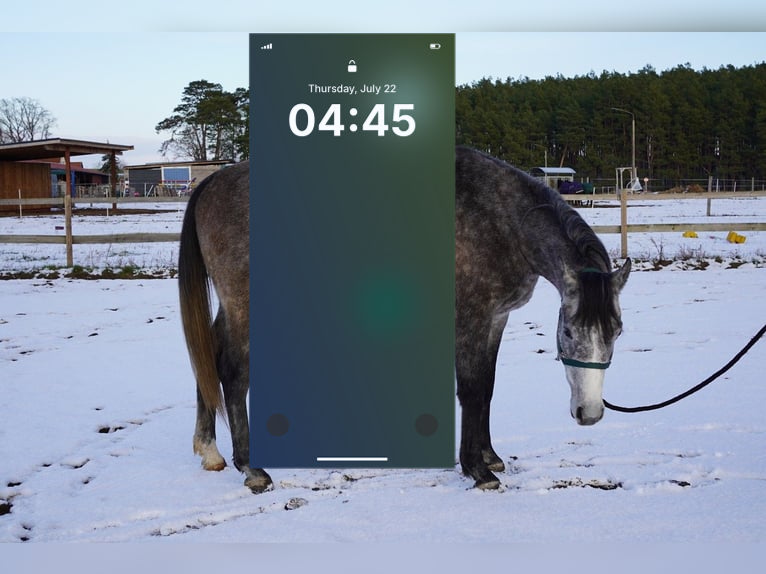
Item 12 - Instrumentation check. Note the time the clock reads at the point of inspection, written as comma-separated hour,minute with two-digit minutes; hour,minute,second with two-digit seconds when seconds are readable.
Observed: 4,45
